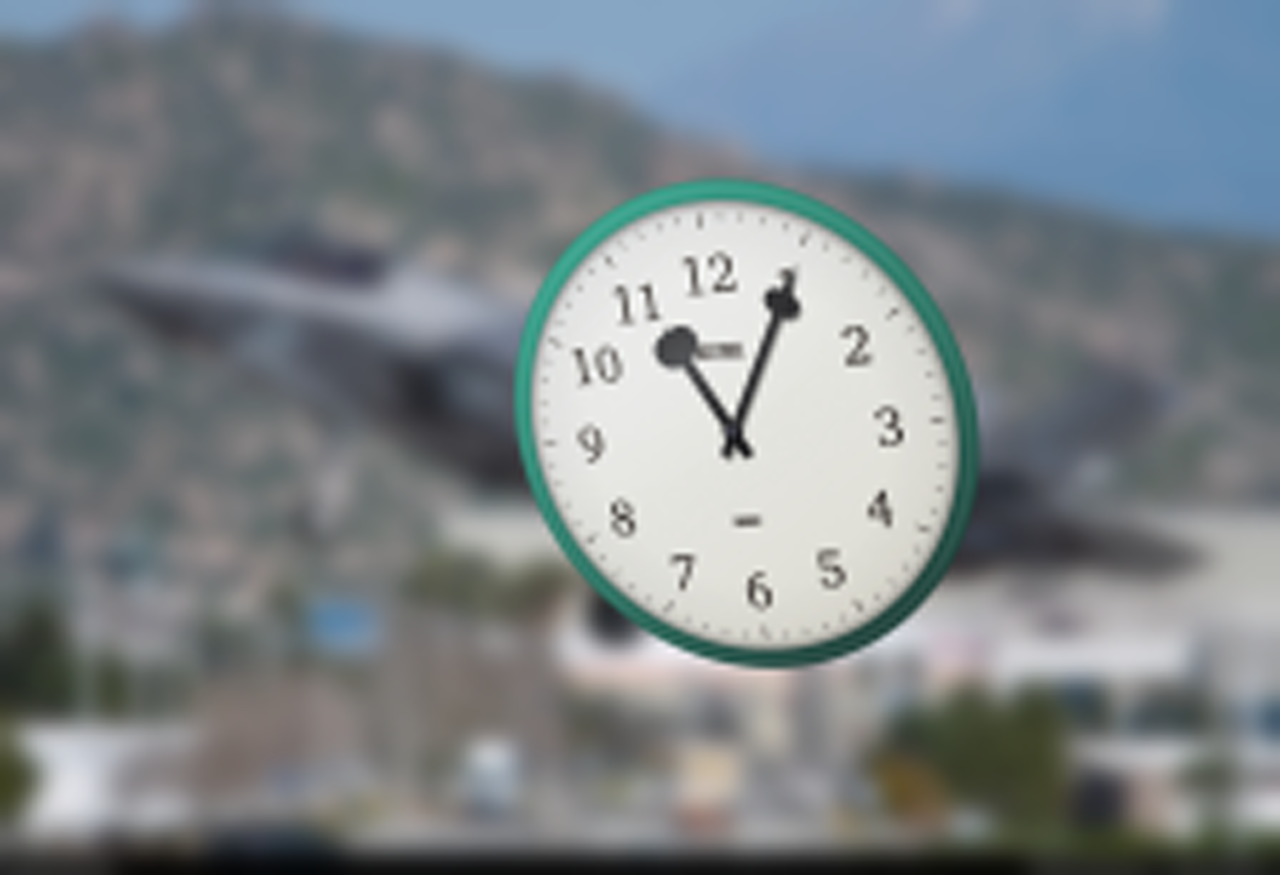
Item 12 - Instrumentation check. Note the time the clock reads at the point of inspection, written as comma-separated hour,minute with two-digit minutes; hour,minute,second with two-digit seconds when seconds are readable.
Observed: 11,05
